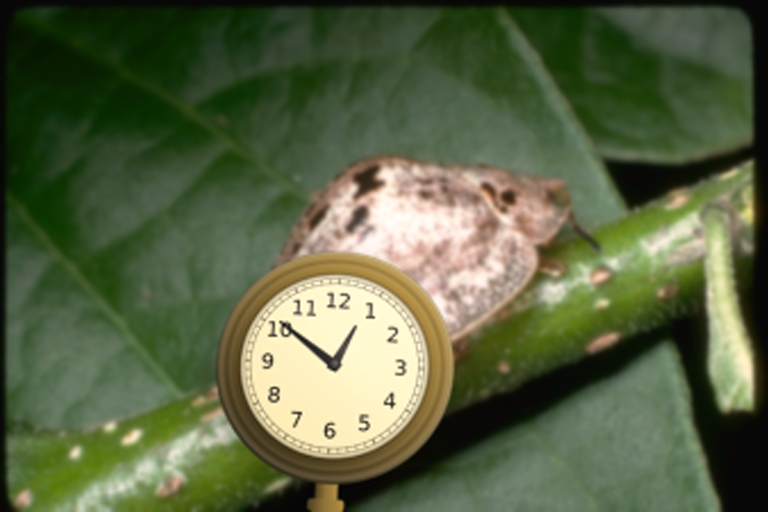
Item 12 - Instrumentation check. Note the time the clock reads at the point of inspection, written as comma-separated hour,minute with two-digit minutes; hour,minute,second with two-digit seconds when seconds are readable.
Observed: 12,51
